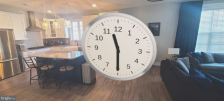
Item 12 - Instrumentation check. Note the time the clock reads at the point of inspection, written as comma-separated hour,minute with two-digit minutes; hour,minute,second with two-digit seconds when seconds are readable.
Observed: 11,30
